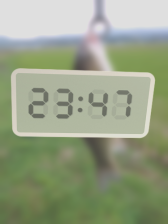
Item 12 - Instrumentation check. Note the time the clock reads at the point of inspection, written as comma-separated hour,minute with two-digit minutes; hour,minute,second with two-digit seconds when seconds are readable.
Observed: 23,47
